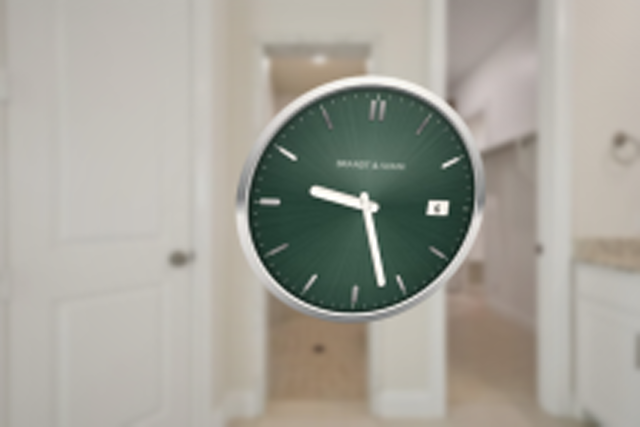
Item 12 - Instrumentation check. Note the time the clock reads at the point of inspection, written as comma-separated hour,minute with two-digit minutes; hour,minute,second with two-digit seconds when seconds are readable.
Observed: 9,27
